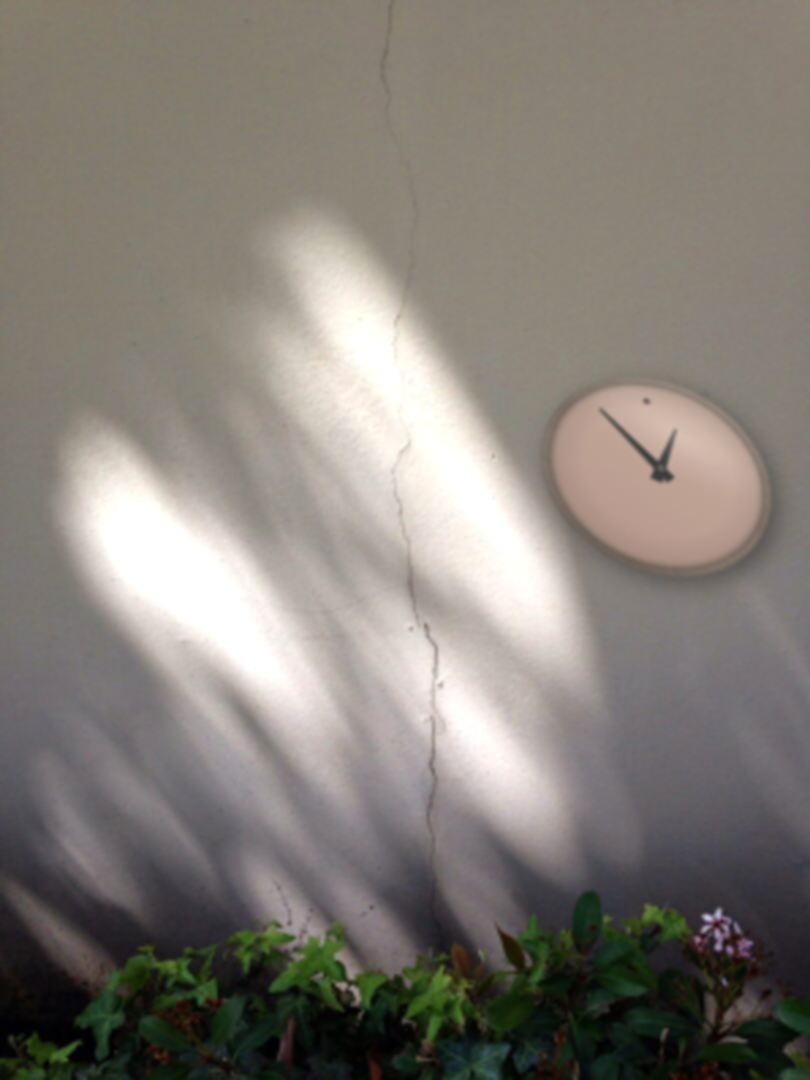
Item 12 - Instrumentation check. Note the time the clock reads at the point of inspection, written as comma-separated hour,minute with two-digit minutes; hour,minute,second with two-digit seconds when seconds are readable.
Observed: 12,54
